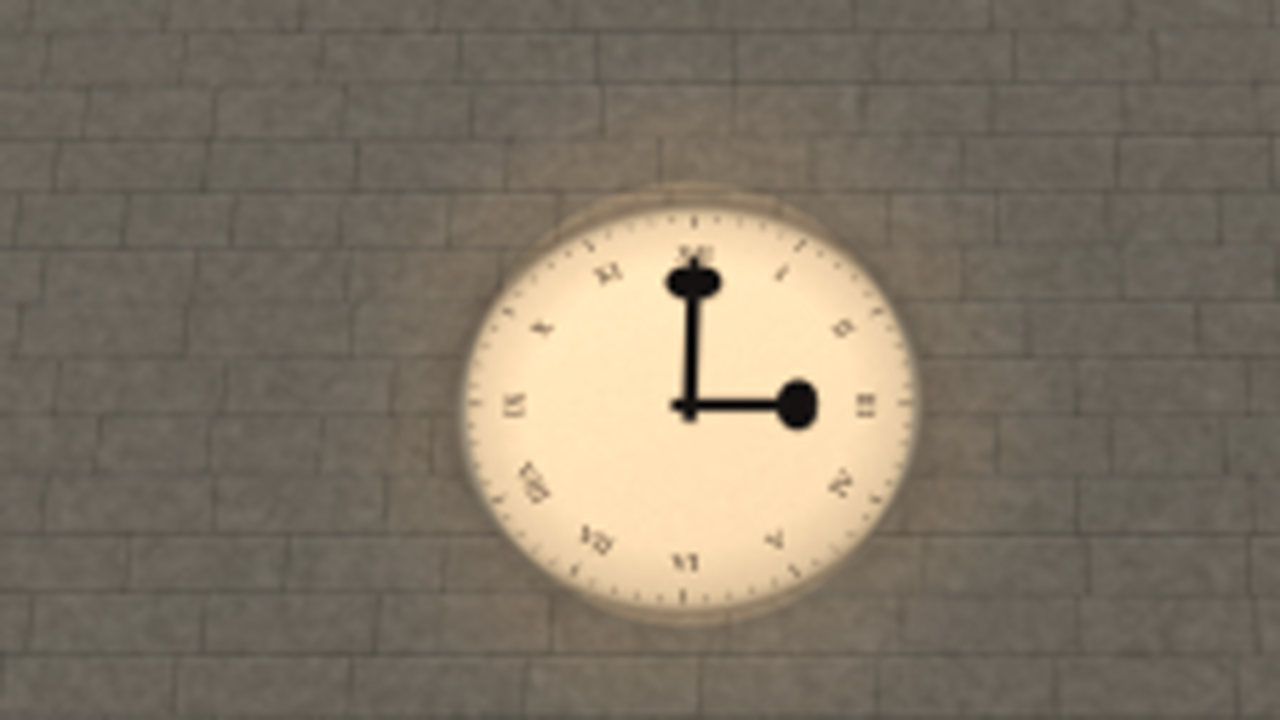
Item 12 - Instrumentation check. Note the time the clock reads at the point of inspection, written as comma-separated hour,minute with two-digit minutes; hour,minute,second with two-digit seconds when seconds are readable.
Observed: 3,00
